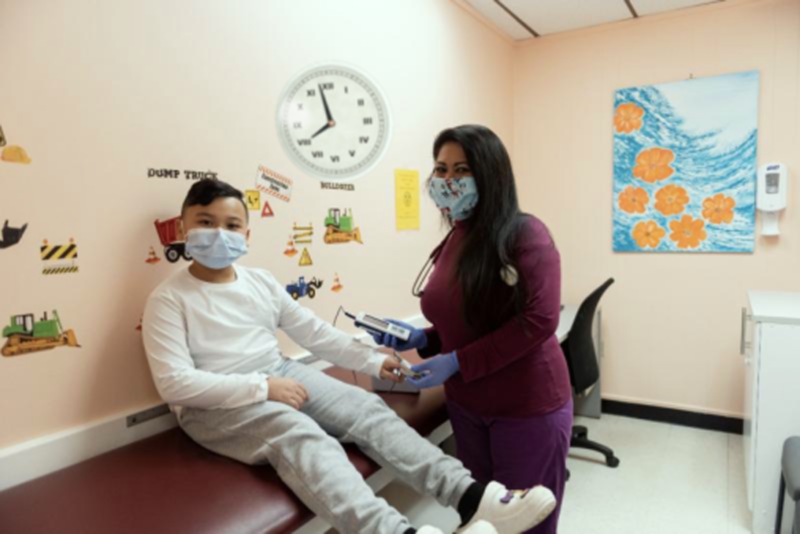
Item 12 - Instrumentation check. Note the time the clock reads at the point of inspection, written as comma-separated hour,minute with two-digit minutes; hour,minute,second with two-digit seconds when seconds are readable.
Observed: 7,58
